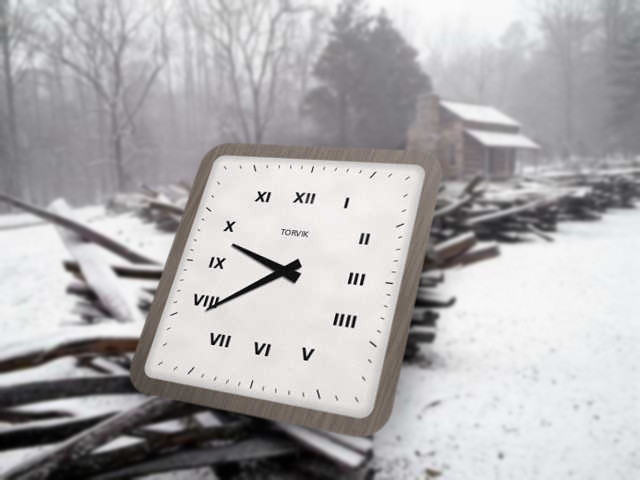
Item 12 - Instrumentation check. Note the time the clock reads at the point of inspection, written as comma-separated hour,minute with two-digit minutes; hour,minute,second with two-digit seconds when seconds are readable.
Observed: 9,39
